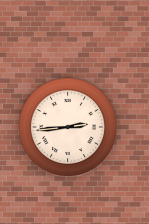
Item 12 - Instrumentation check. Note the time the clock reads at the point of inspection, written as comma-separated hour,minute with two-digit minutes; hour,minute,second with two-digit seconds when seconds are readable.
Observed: 2,44
